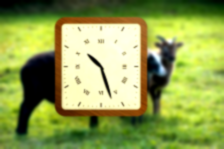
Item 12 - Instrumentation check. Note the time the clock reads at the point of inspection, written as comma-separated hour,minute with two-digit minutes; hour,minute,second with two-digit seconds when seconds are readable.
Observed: 10,27
